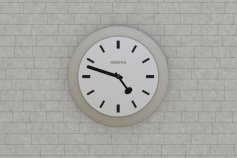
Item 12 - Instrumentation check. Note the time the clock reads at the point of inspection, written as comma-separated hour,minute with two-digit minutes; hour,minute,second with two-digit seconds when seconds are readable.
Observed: 4,48
